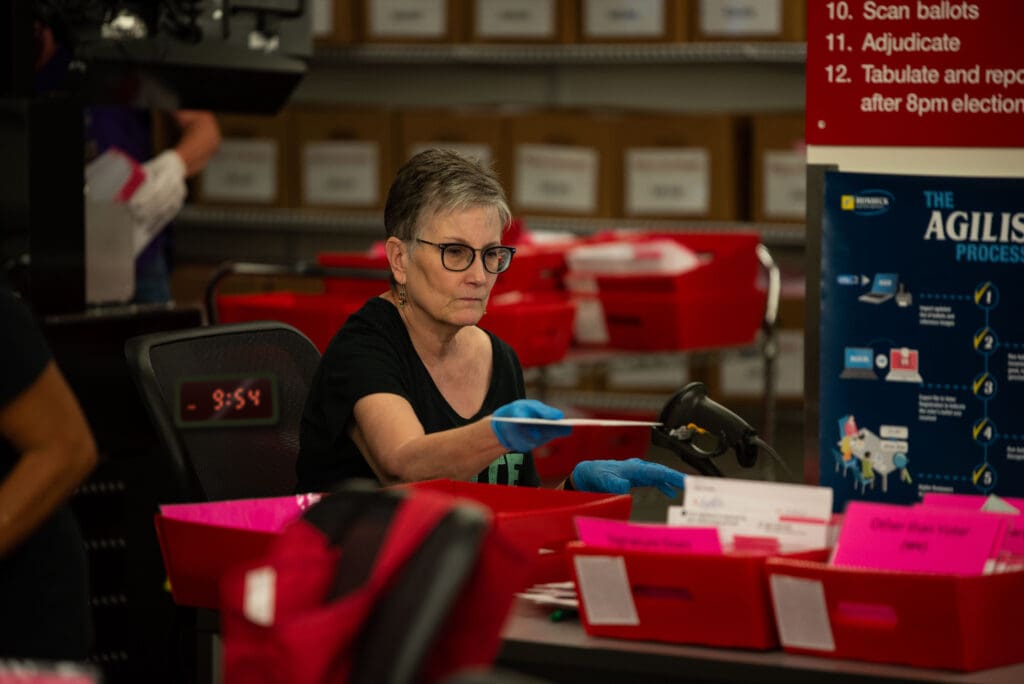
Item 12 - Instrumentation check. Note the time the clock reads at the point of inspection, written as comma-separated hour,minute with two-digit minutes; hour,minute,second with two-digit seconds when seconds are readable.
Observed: 9,54
